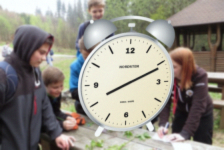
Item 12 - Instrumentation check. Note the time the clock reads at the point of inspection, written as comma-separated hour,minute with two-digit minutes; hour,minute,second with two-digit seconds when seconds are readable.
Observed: 8,11
